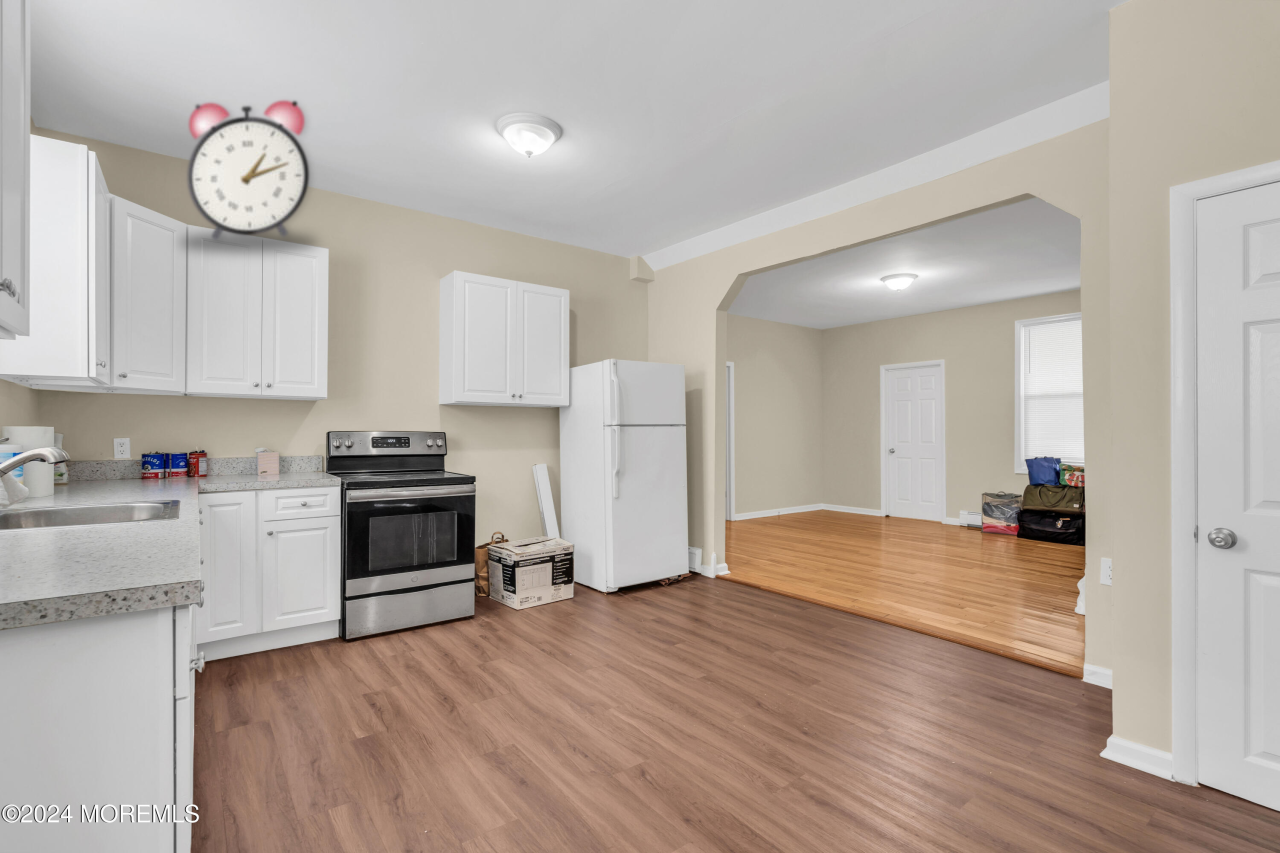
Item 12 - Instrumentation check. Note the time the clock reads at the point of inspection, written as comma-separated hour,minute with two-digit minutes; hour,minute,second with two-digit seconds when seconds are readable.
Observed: 1,12
